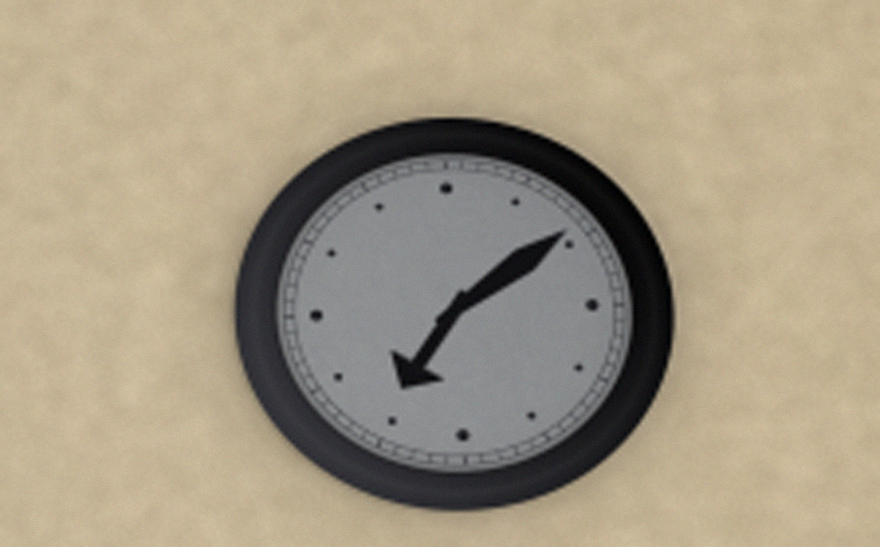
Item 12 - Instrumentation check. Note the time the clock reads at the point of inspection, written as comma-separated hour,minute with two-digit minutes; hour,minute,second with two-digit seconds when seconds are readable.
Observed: 7,09
